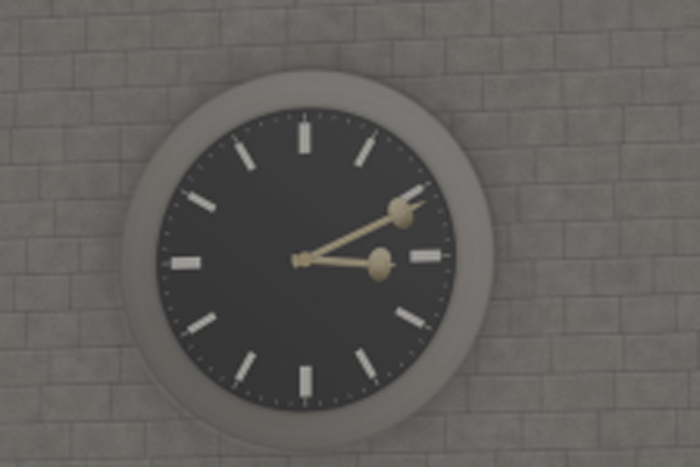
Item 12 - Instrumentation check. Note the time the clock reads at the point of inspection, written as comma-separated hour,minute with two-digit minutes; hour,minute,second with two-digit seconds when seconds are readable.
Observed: 3,11
